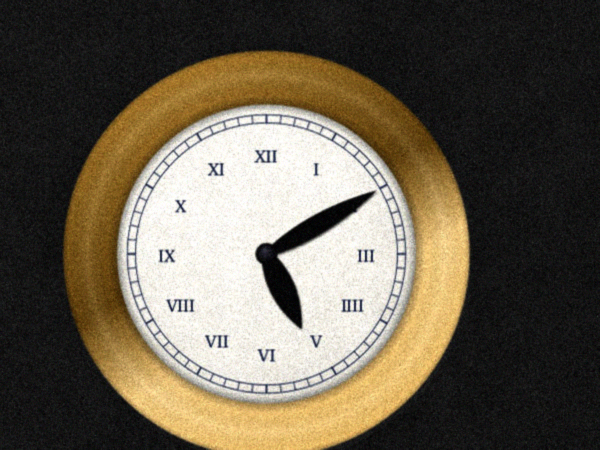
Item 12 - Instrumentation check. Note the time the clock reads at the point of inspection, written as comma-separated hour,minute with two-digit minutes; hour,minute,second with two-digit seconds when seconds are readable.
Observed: 5,10
